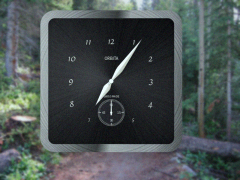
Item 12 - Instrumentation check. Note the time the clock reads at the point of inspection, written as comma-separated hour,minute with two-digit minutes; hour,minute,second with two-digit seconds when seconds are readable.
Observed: 7,06
